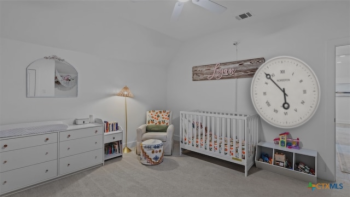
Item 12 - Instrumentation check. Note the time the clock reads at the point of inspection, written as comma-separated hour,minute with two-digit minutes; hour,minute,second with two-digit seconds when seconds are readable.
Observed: 5,53
